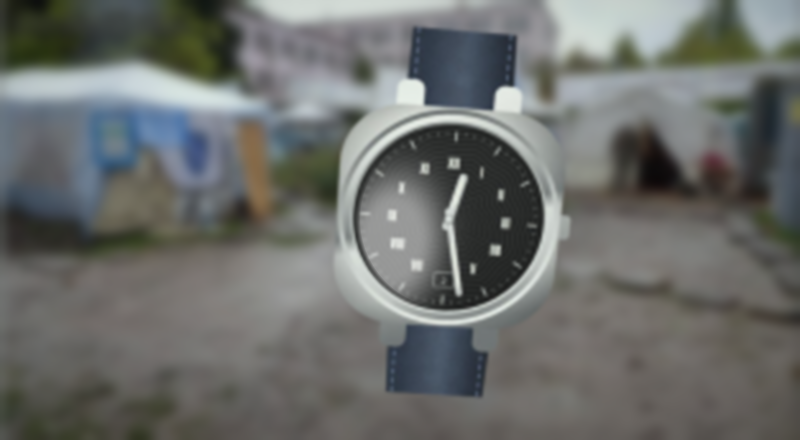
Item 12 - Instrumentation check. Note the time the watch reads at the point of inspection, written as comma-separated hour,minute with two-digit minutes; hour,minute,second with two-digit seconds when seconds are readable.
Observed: 12,28
